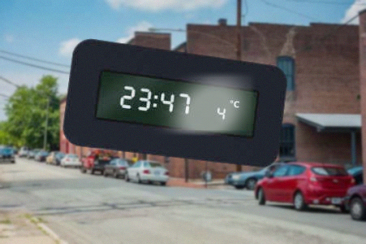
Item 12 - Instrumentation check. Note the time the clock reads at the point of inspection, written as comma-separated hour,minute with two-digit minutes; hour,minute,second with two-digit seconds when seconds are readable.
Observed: 23,47
